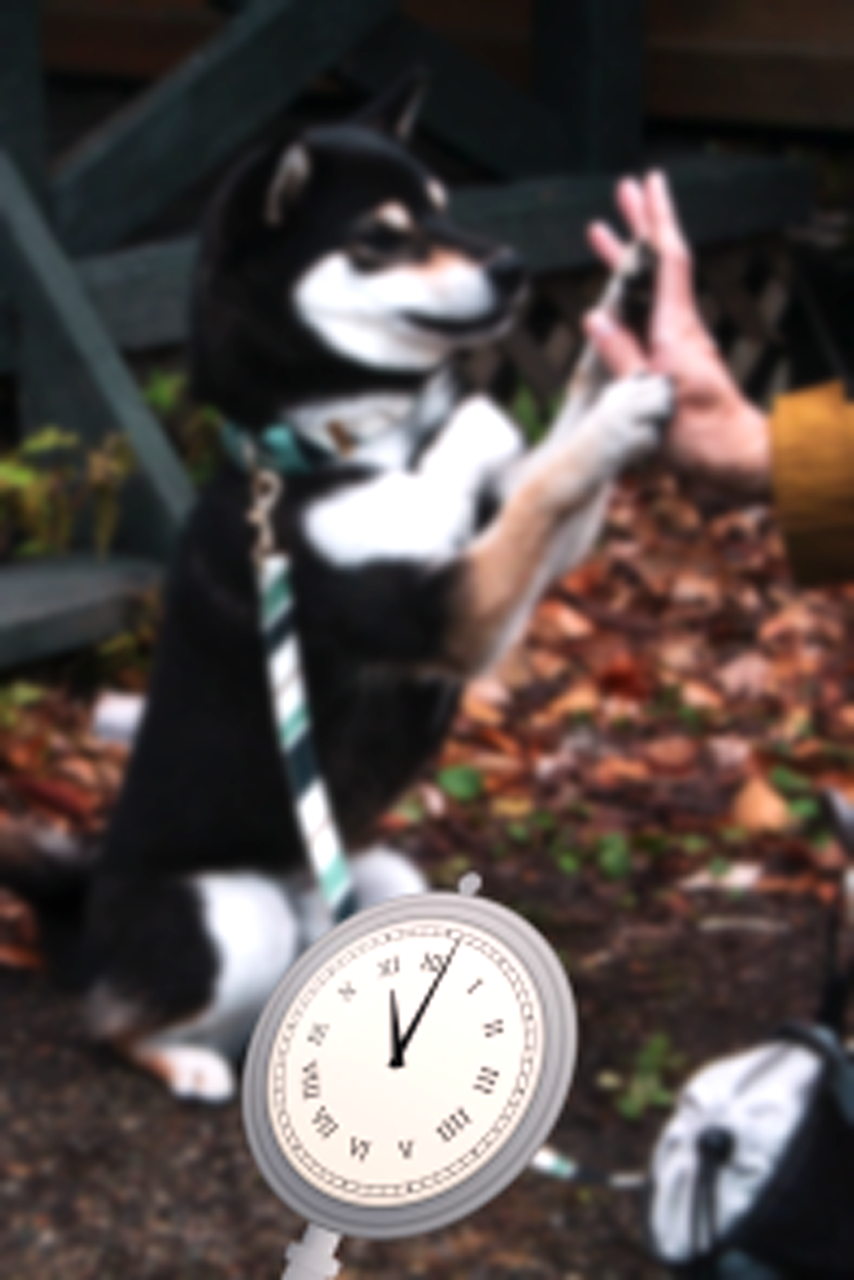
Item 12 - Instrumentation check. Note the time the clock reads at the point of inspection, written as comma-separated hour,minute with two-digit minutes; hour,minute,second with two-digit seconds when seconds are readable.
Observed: 11,01
